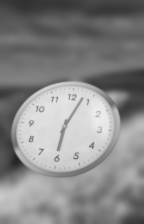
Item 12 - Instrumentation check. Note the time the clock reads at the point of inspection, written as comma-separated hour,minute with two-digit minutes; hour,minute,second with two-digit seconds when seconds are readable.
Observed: 6,03
